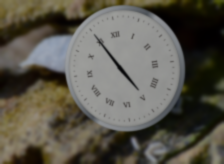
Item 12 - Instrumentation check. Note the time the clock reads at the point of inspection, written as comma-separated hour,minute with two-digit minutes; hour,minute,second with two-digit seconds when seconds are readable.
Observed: 4,55
